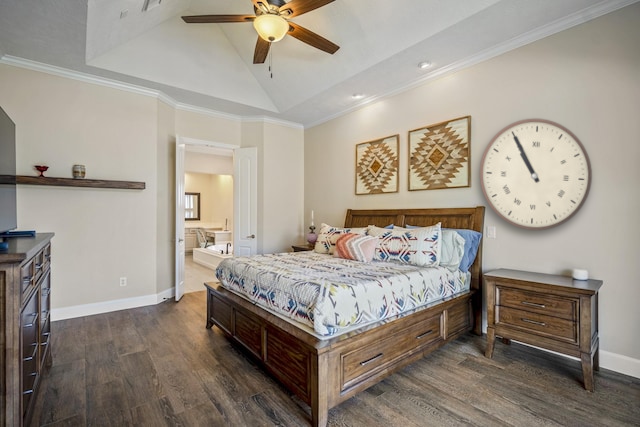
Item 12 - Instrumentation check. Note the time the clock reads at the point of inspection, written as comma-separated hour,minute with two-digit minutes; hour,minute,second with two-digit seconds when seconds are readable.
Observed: 10,55
